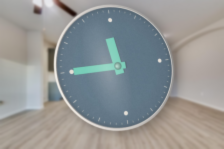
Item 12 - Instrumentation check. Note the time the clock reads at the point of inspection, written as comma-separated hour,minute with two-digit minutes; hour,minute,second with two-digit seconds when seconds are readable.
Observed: 11,45
